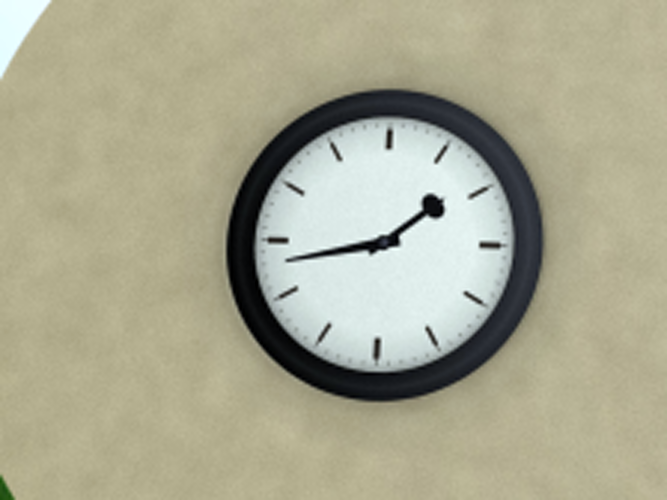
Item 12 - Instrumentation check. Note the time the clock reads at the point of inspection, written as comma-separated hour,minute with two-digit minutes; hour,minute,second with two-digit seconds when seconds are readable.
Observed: 1,43
